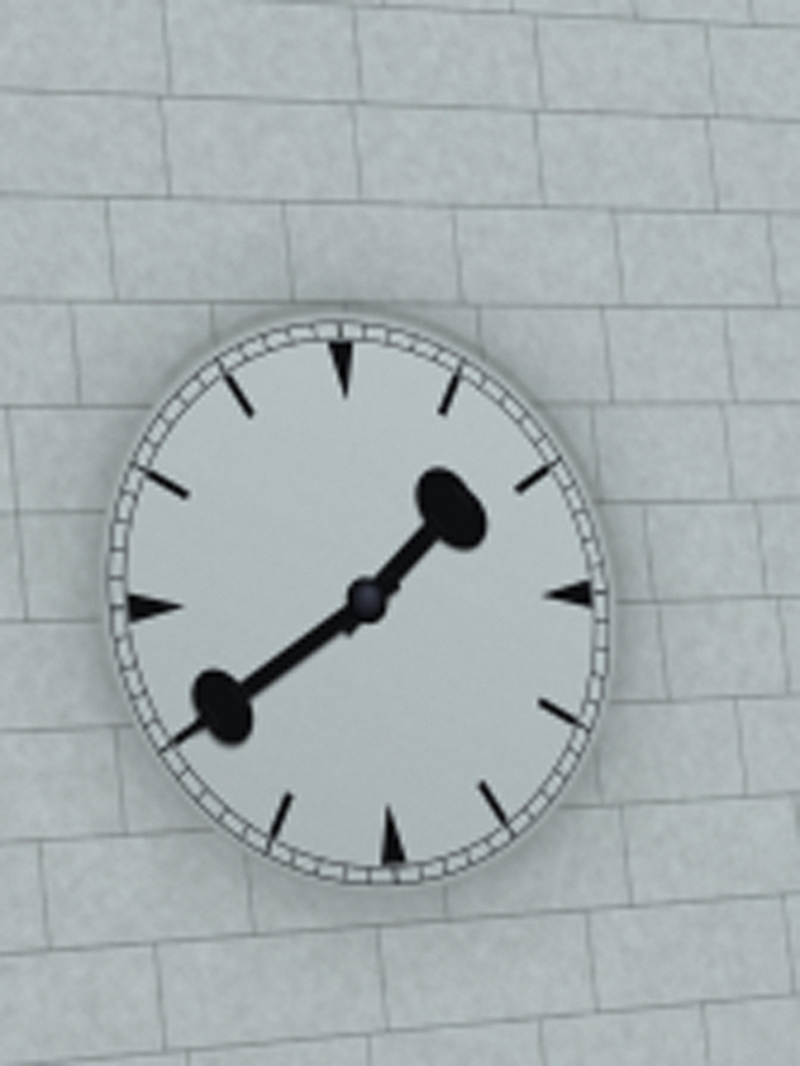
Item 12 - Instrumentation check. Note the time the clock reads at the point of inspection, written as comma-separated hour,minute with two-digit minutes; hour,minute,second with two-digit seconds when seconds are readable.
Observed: 1,40
